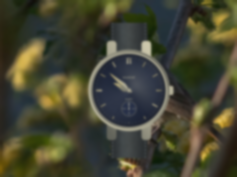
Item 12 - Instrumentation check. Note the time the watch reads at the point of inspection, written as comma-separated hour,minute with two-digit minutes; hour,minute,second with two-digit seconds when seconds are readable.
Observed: 9,52
